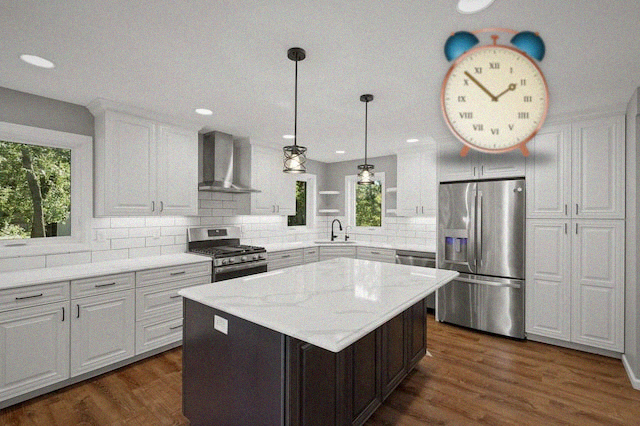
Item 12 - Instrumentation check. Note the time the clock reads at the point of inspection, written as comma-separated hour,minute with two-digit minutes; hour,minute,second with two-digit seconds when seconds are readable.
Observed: 1,52
